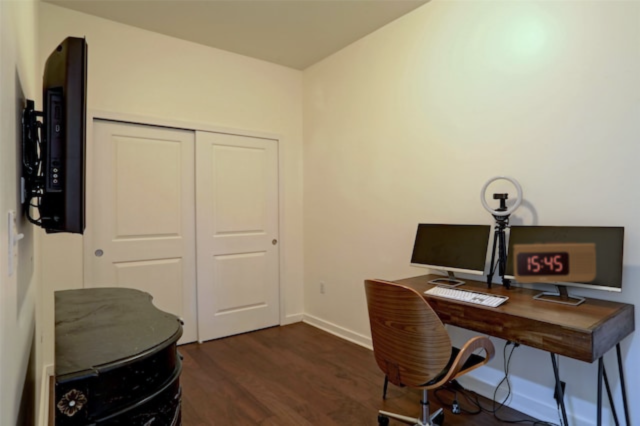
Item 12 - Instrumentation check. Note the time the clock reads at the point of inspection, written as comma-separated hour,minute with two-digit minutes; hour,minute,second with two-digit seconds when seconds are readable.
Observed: 15,45
